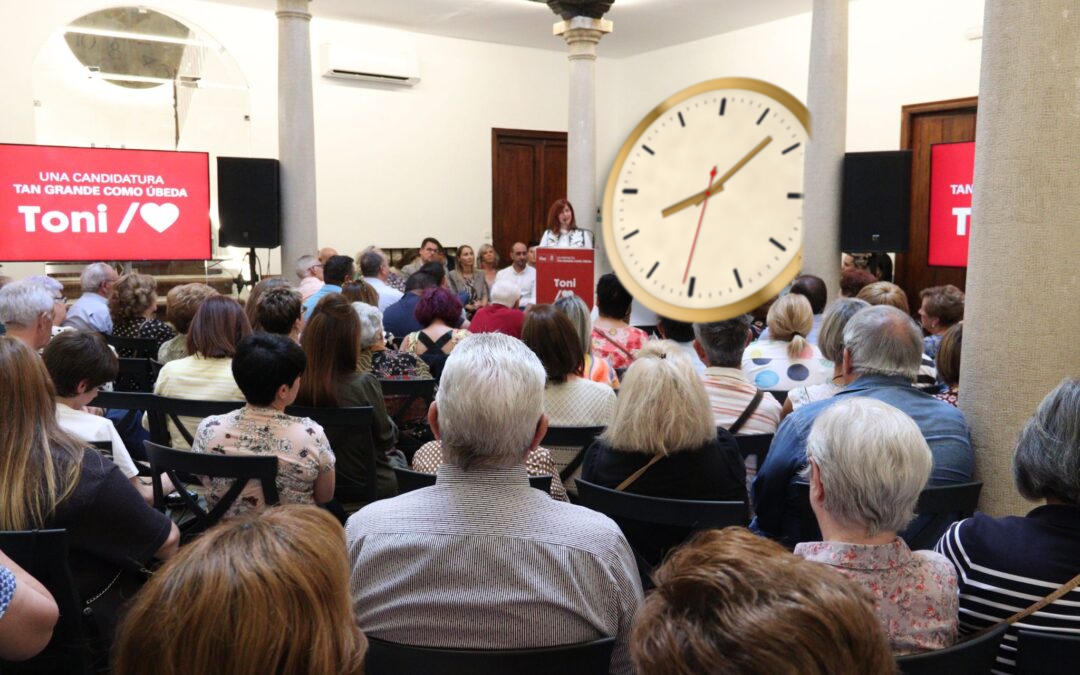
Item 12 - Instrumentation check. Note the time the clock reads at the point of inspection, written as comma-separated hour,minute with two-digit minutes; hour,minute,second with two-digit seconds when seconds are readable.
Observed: 8,07,31
